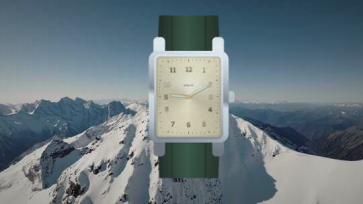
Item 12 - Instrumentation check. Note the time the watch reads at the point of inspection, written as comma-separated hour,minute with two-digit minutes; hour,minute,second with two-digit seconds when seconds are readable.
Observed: 9,10
